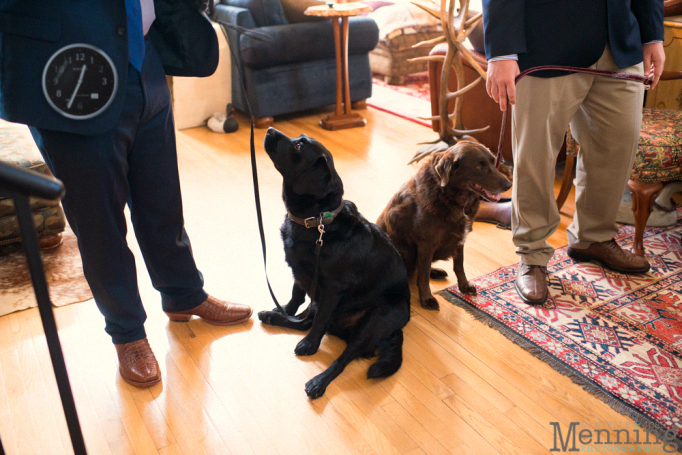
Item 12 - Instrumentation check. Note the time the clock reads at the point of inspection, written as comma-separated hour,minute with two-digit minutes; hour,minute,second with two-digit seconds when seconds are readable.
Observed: 12,34
